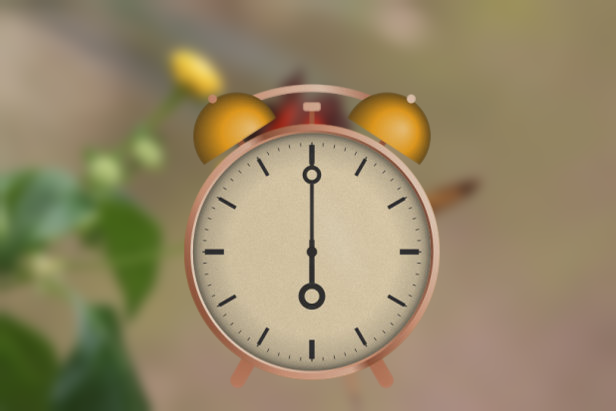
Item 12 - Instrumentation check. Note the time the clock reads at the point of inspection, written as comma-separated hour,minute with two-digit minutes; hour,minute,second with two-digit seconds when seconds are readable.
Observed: 6,00
